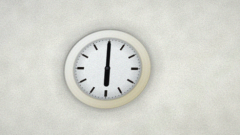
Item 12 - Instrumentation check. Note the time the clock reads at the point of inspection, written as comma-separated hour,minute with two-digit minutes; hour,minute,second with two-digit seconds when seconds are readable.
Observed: 6,00
